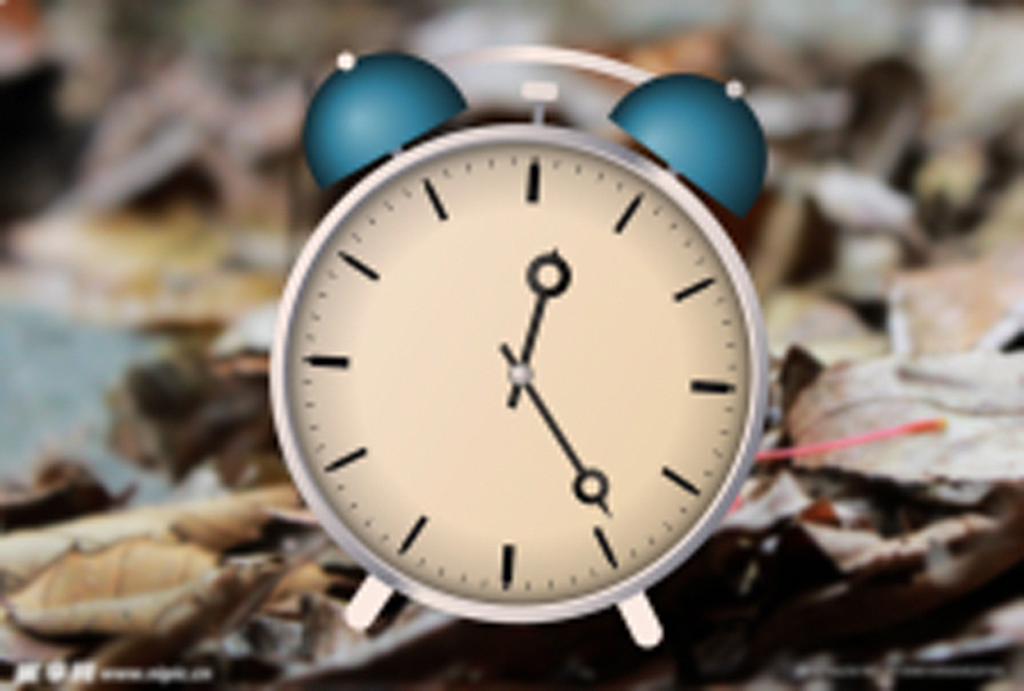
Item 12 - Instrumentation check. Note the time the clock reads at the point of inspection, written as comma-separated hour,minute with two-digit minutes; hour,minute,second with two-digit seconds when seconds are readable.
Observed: 12,24
